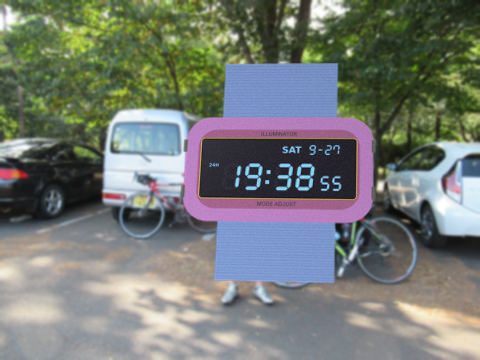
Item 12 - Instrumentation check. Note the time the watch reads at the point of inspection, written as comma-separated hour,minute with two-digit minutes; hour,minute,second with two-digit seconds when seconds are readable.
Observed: 19,38,55
